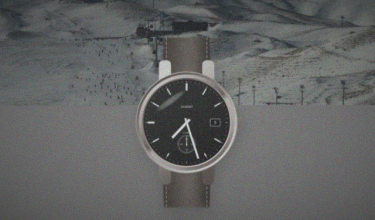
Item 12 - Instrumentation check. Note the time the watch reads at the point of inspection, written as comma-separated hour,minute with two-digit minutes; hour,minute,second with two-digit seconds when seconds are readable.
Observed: 7,27
